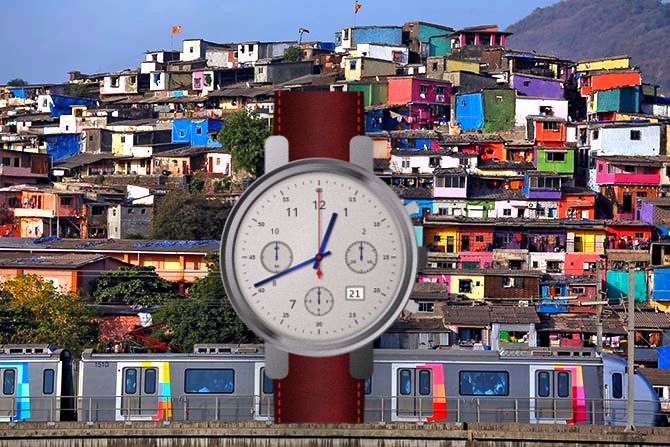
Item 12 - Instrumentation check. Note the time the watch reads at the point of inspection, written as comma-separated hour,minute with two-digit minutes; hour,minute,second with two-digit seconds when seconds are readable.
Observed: 12,41
